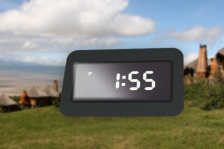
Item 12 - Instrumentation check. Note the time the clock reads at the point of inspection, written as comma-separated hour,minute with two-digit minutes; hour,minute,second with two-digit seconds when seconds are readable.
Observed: 1,55
